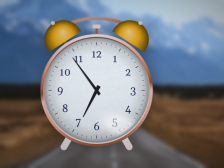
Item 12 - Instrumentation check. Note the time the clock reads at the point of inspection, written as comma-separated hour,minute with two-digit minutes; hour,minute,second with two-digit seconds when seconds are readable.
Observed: 6,54
